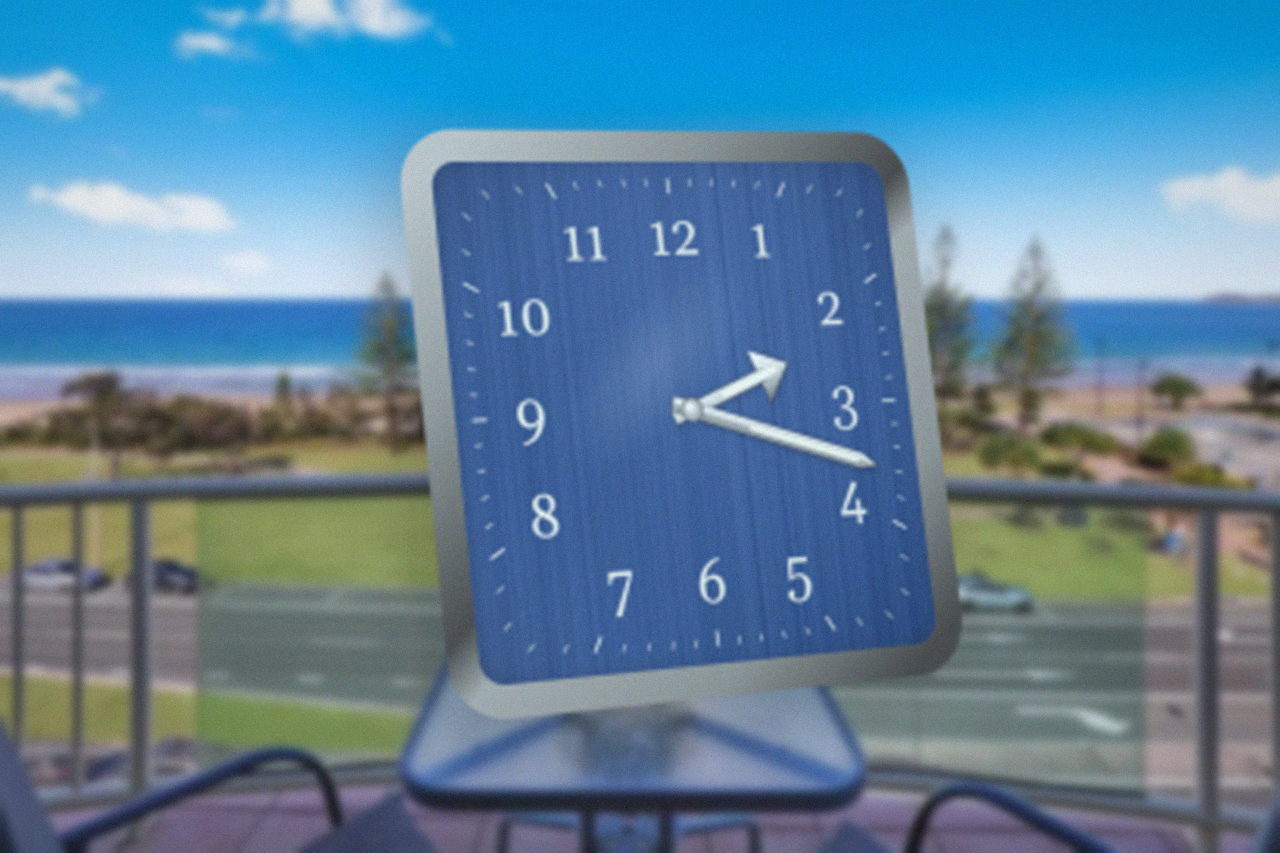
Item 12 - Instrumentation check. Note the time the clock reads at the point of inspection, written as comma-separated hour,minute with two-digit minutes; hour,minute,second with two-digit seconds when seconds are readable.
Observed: 2,18
